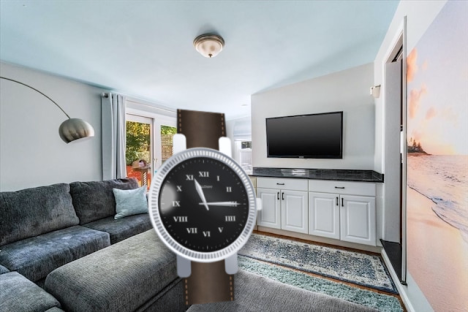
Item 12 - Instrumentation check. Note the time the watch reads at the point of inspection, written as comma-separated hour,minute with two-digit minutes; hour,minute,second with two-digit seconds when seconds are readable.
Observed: 11,15
